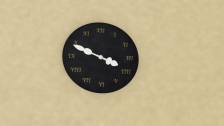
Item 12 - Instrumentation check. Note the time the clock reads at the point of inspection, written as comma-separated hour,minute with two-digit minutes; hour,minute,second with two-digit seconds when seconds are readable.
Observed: 3,49
